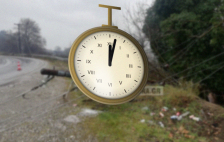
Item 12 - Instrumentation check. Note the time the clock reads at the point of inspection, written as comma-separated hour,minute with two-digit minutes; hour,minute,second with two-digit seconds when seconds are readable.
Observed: 12,02
